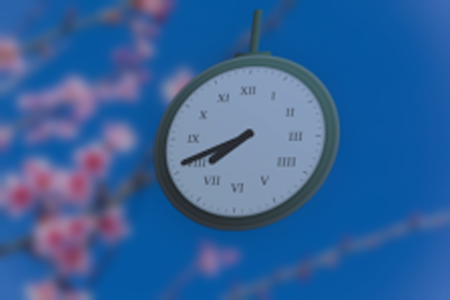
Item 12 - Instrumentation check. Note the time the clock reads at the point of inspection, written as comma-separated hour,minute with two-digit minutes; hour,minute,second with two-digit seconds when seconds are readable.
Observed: 7,41
